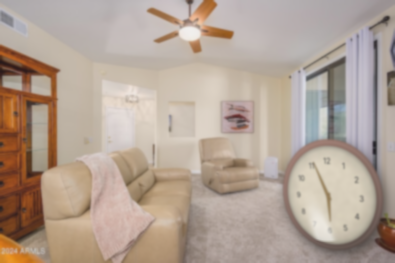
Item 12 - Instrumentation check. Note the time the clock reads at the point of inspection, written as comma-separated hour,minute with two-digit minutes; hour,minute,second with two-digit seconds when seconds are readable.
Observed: 5,56
